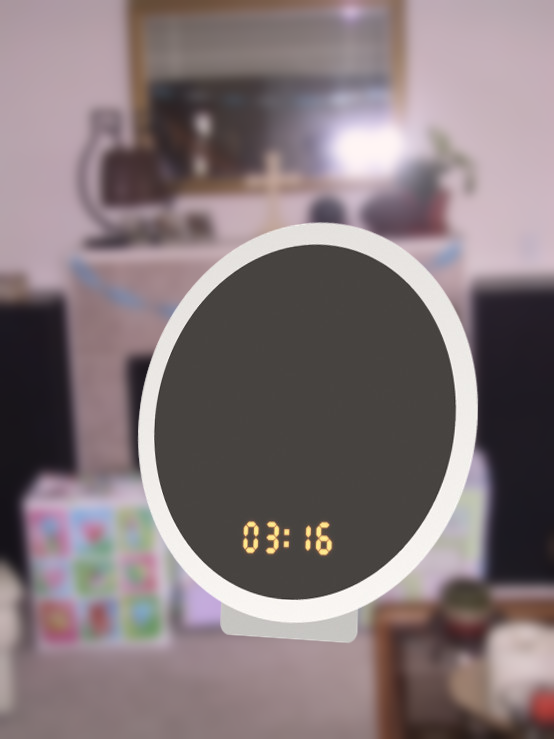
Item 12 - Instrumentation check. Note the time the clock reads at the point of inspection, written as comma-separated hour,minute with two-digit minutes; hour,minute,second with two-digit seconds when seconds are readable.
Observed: 3,16
